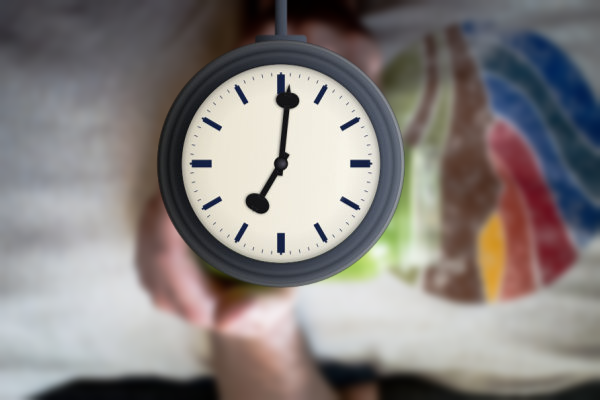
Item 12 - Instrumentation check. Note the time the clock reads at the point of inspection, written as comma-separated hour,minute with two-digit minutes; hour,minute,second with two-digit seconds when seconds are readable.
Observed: 7,01
